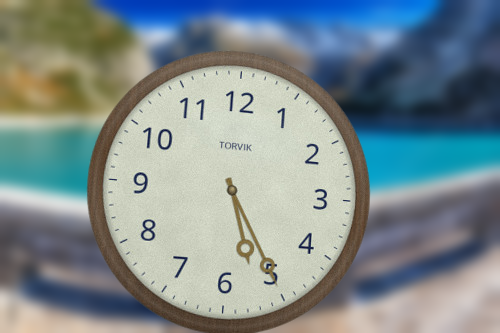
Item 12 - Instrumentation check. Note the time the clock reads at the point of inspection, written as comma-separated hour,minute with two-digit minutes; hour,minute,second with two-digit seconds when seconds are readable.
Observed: 5,25
